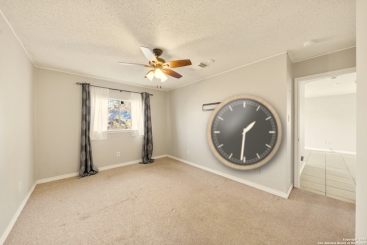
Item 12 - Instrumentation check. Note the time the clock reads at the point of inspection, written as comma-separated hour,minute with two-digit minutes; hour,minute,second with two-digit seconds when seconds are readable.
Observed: 1,31
